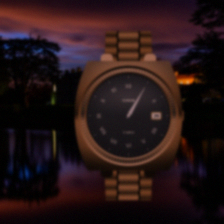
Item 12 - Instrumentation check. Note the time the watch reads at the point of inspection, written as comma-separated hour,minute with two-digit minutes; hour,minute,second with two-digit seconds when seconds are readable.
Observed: 1,05
